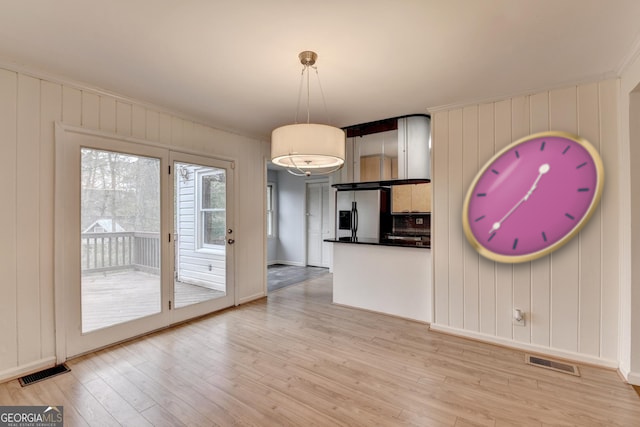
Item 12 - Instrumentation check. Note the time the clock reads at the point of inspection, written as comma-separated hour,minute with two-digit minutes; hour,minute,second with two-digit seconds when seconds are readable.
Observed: 12,36
